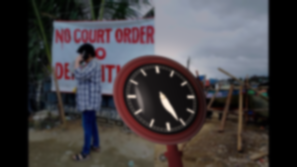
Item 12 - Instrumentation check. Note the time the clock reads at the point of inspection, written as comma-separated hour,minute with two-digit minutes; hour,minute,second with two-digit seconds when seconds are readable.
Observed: 5,26
